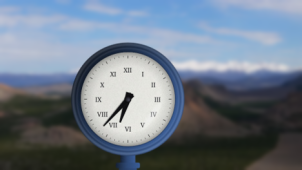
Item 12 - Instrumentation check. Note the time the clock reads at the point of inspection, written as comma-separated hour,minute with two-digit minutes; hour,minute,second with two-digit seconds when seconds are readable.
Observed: 6,37
